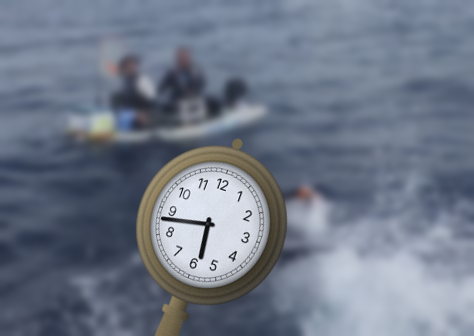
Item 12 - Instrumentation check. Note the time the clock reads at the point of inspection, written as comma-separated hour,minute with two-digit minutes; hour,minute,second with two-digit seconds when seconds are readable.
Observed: 5,43
